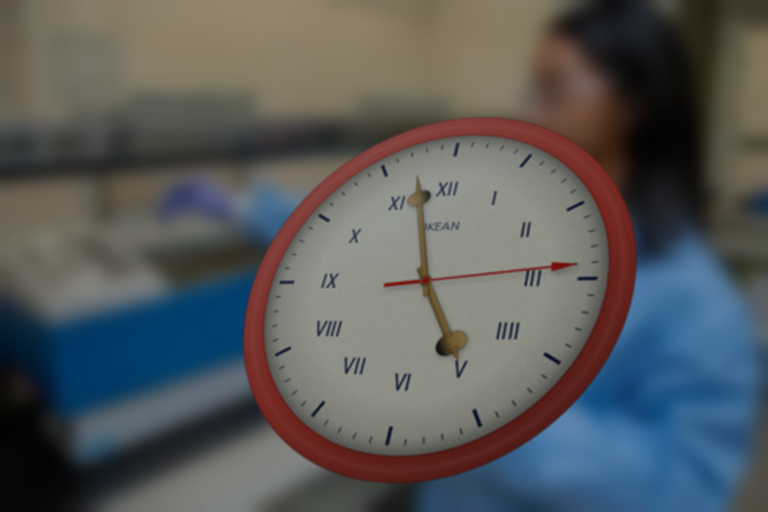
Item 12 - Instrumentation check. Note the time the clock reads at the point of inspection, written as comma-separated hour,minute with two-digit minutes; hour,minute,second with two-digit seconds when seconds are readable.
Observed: 4,57,14
